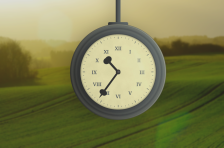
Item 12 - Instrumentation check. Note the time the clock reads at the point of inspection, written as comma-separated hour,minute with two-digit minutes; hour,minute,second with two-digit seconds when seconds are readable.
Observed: 10,36
